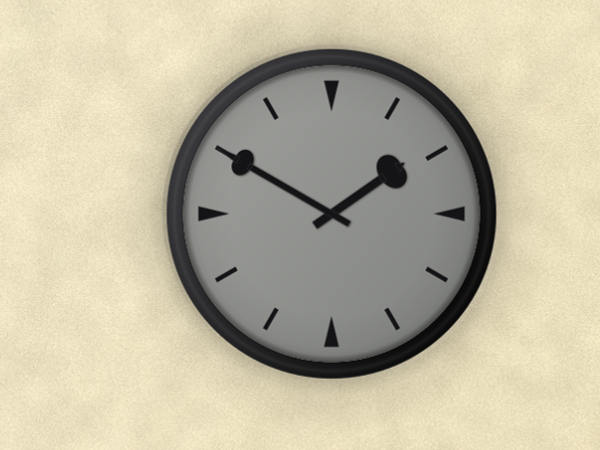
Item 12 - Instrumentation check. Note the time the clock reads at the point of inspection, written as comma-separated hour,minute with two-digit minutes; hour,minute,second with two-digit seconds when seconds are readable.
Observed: 1,50
